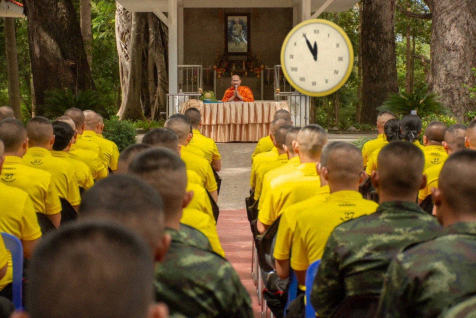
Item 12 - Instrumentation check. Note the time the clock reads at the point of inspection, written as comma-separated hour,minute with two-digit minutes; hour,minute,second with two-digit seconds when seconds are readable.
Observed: 11,55
